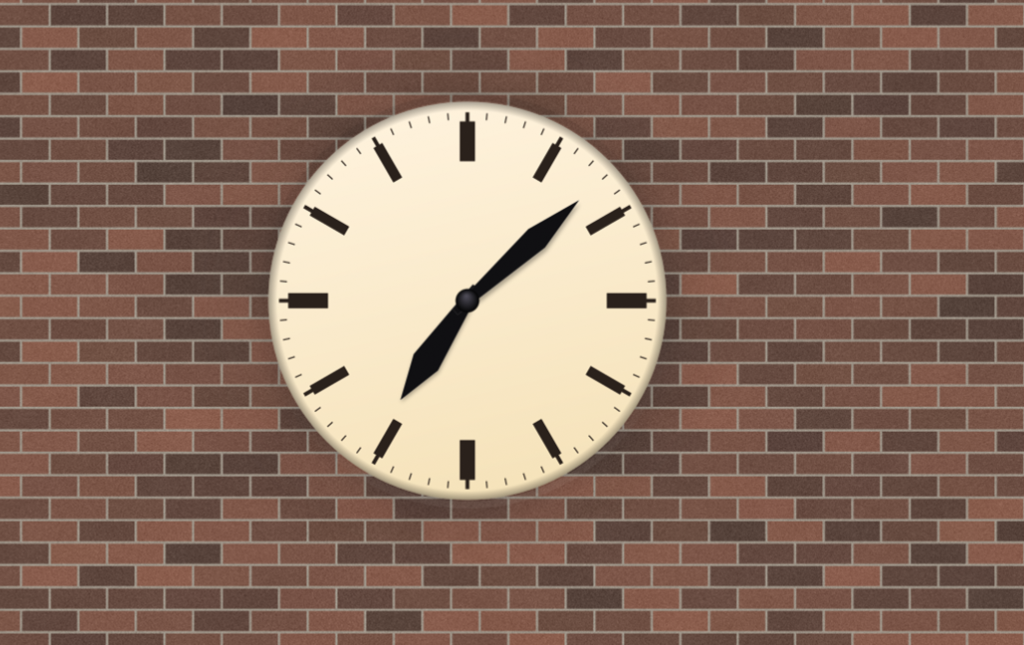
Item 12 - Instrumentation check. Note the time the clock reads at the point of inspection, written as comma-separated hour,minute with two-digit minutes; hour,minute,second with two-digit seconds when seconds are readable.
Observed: 7,08
